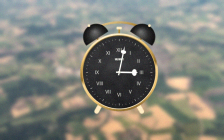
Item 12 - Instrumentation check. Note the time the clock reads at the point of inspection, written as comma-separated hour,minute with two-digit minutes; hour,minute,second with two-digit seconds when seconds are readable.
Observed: 3,02
